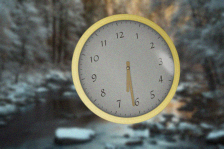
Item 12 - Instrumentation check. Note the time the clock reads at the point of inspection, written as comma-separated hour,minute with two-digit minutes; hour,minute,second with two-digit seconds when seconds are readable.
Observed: 6,31
